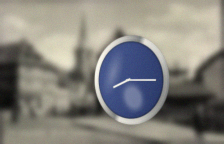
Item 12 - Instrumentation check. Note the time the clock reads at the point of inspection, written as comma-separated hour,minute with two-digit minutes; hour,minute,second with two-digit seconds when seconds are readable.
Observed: 8,15
